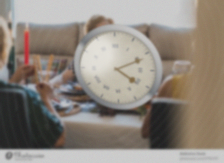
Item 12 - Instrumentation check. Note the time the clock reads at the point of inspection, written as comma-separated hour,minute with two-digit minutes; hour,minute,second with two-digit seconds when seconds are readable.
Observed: 4,11
